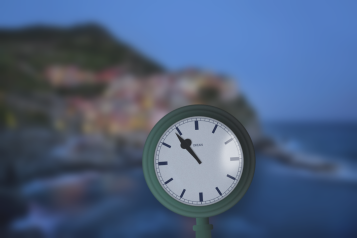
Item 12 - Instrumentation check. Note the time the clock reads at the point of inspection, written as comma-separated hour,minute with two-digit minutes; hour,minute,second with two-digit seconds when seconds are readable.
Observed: 10,54
